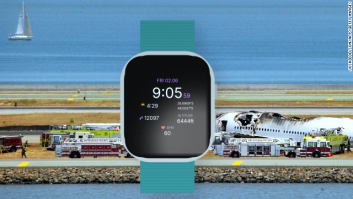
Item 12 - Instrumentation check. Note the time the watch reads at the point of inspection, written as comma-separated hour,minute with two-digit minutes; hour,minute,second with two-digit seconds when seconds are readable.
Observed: 9,05
